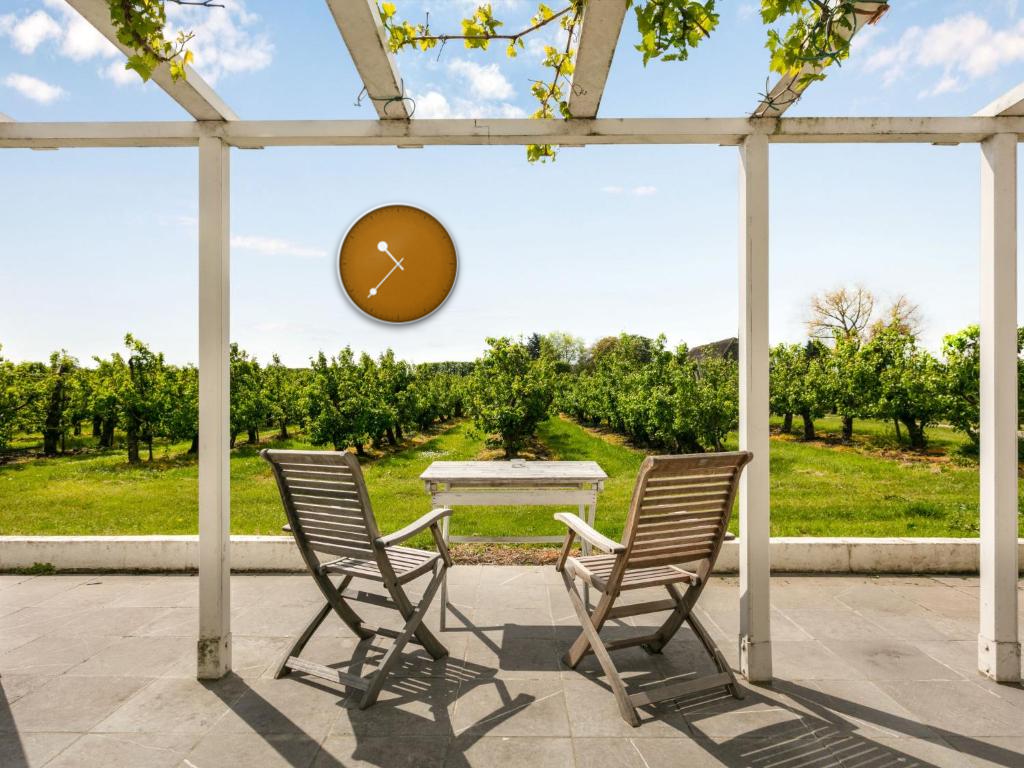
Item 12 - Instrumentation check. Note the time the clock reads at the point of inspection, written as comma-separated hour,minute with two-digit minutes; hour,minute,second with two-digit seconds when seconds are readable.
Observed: 10,37
